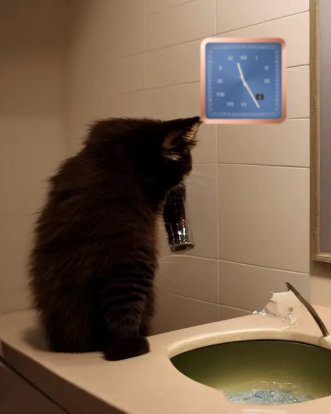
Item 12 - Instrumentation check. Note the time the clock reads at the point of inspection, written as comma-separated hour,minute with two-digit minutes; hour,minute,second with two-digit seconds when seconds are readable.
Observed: 11,25
